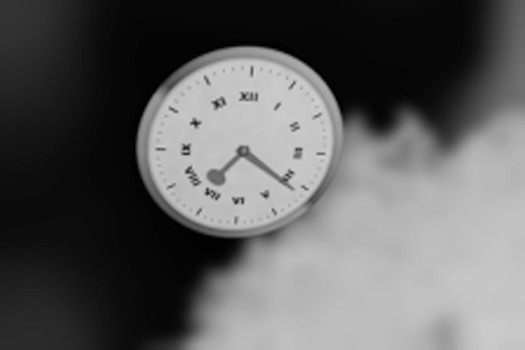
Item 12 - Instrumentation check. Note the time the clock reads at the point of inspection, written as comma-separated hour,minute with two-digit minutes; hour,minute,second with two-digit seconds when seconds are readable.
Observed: 7,21
